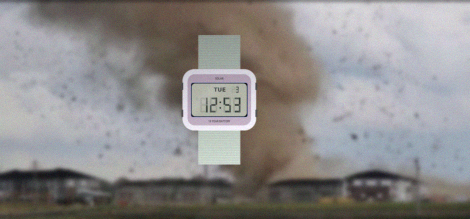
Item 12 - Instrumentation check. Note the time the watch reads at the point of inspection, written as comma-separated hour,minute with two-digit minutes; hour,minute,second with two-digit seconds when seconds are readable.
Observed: 12,53
